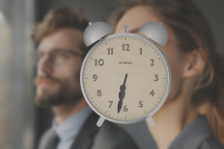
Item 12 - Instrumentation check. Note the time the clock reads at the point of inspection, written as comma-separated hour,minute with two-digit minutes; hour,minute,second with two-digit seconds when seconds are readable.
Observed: 6,32
